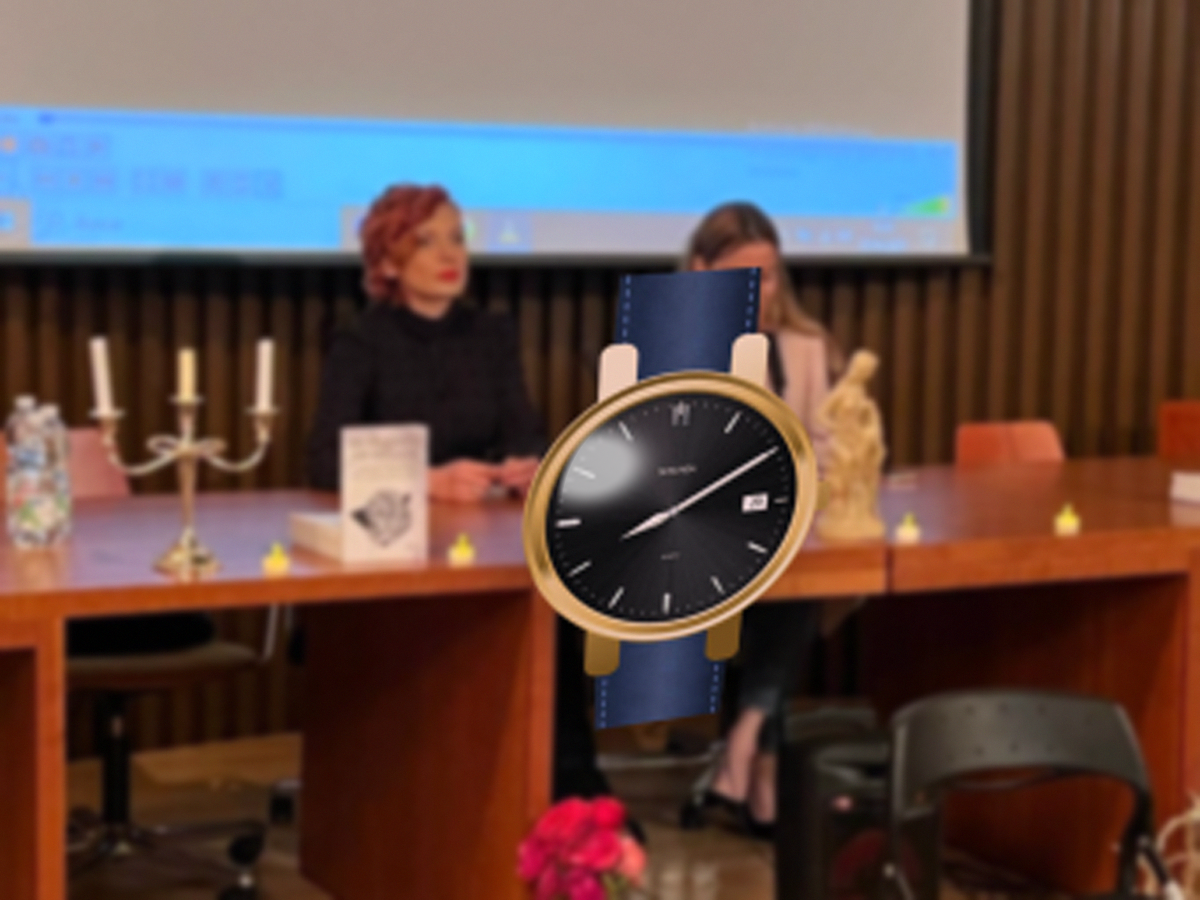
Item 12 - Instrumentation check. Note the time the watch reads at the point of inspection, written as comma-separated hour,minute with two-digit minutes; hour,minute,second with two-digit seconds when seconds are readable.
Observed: 8,10
